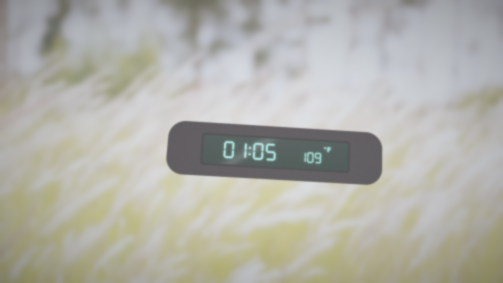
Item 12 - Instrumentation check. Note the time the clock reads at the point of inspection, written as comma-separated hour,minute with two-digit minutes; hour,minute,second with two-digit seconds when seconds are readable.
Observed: 1,05
